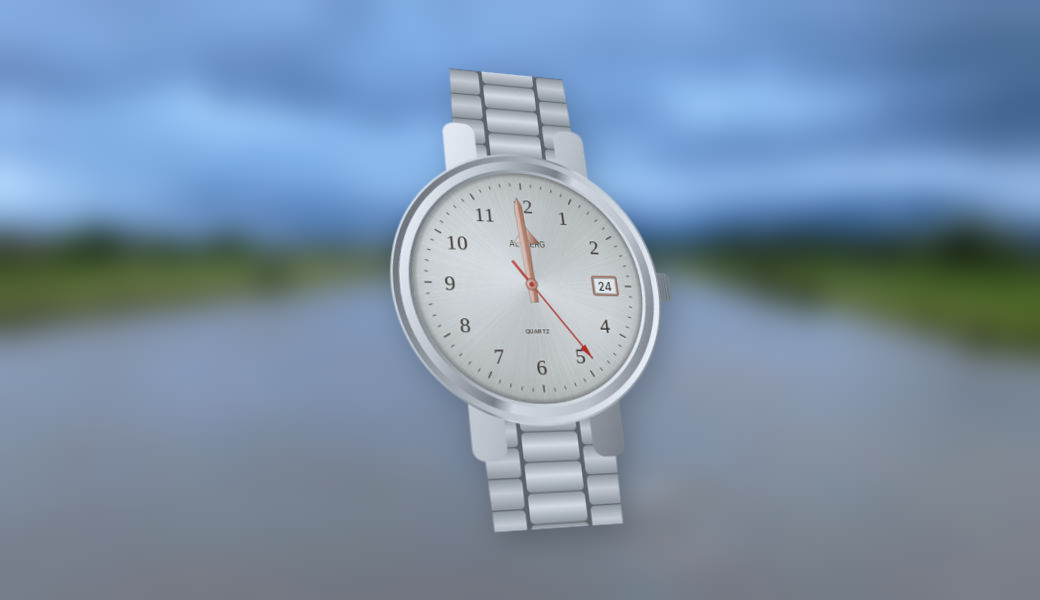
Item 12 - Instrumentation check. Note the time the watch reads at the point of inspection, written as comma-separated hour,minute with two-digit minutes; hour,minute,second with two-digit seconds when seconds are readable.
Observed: 11,59,24
